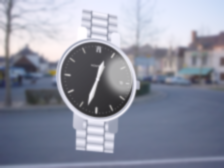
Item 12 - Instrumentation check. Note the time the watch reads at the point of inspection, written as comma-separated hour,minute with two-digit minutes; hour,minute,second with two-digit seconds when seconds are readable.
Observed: 12,33
